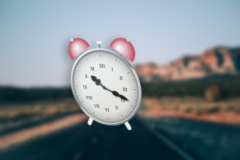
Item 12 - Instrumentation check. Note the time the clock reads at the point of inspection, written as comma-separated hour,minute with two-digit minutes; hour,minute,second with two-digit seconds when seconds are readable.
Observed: 10,19
